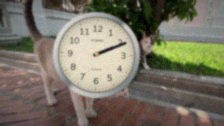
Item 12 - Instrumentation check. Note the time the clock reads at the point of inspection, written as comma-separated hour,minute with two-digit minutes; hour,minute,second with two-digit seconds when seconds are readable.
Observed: 2,11
